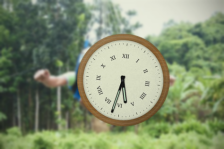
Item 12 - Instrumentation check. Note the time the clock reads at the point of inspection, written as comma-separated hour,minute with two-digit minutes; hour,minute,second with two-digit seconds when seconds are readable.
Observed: 5,32
